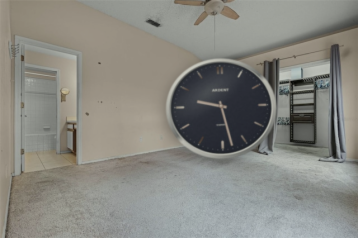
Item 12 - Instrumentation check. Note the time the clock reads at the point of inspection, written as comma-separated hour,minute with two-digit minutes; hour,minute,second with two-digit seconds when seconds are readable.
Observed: 9,28
